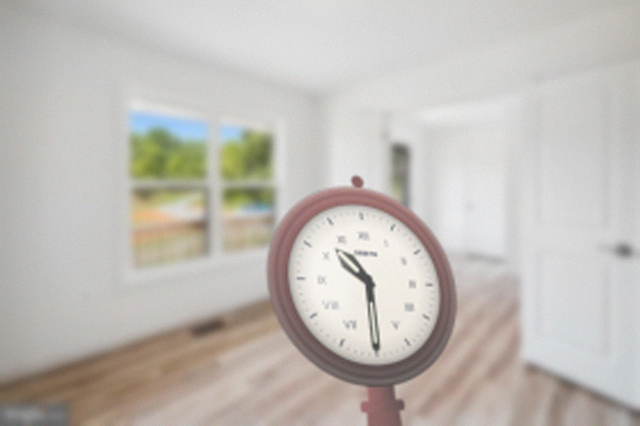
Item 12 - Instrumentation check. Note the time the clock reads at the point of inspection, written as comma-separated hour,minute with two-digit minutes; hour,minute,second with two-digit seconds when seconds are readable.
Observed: 10,30
